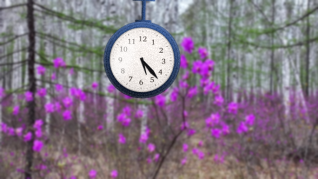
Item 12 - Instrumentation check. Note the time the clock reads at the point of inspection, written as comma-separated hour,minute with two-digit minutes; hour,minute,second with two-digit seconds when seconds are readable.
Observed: 5,23
